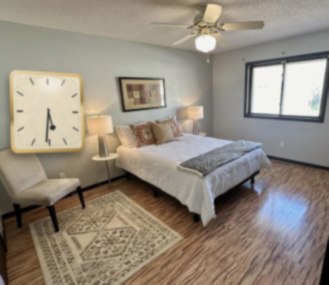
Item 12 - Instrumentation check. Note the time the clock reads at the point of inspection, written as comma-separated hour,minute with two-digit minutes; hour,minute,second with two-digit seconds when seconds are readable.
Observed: 5,31
